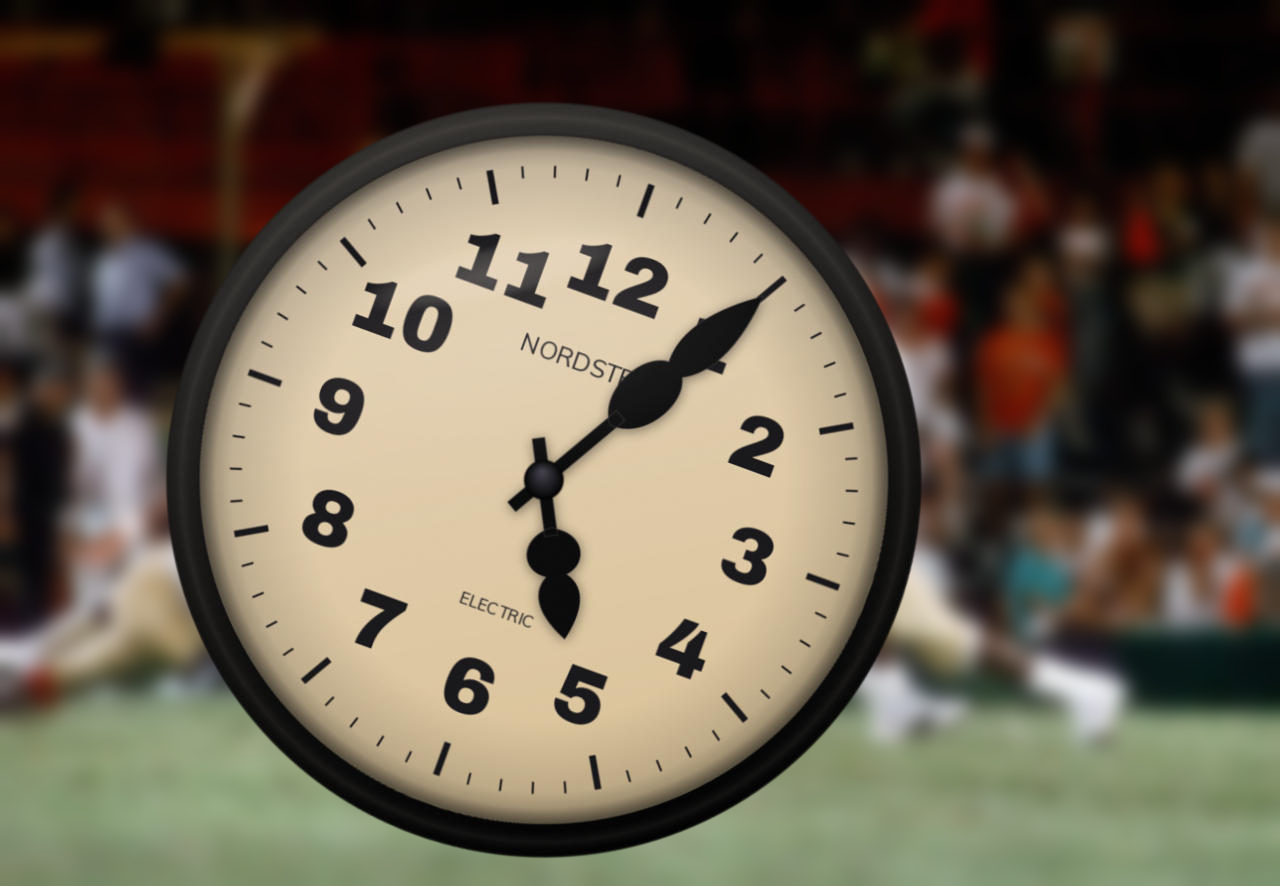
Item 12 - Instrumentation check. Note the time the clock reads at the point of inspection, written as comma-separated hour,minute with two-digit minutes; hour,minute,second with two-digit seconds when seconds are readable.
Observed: 5,05
